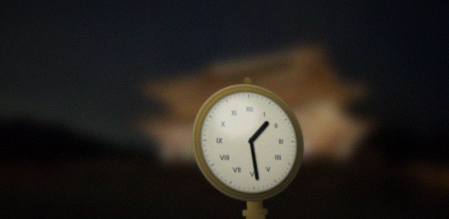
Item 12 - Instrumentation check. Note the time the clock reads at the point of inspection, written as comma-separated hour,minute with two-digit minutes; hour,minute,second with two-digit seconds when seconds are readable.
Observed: 1,29
